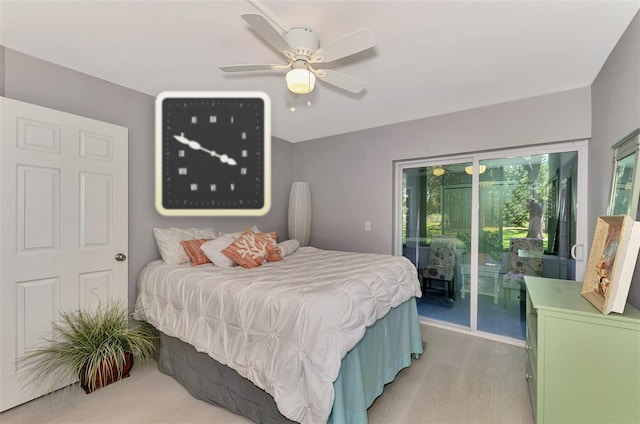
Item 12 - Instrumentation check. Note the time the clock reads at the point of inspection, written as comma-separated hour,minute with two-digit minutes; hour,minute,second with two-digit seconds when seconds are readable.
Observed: 3,49
